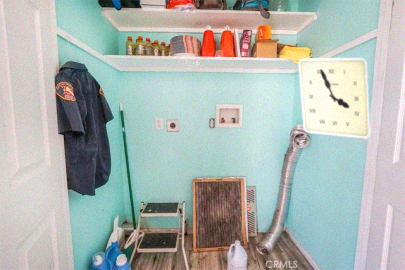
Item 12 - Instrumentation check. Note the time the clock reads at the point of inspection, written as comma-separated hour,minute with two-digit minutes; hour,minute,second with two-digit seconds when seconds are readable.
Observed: 3,56
